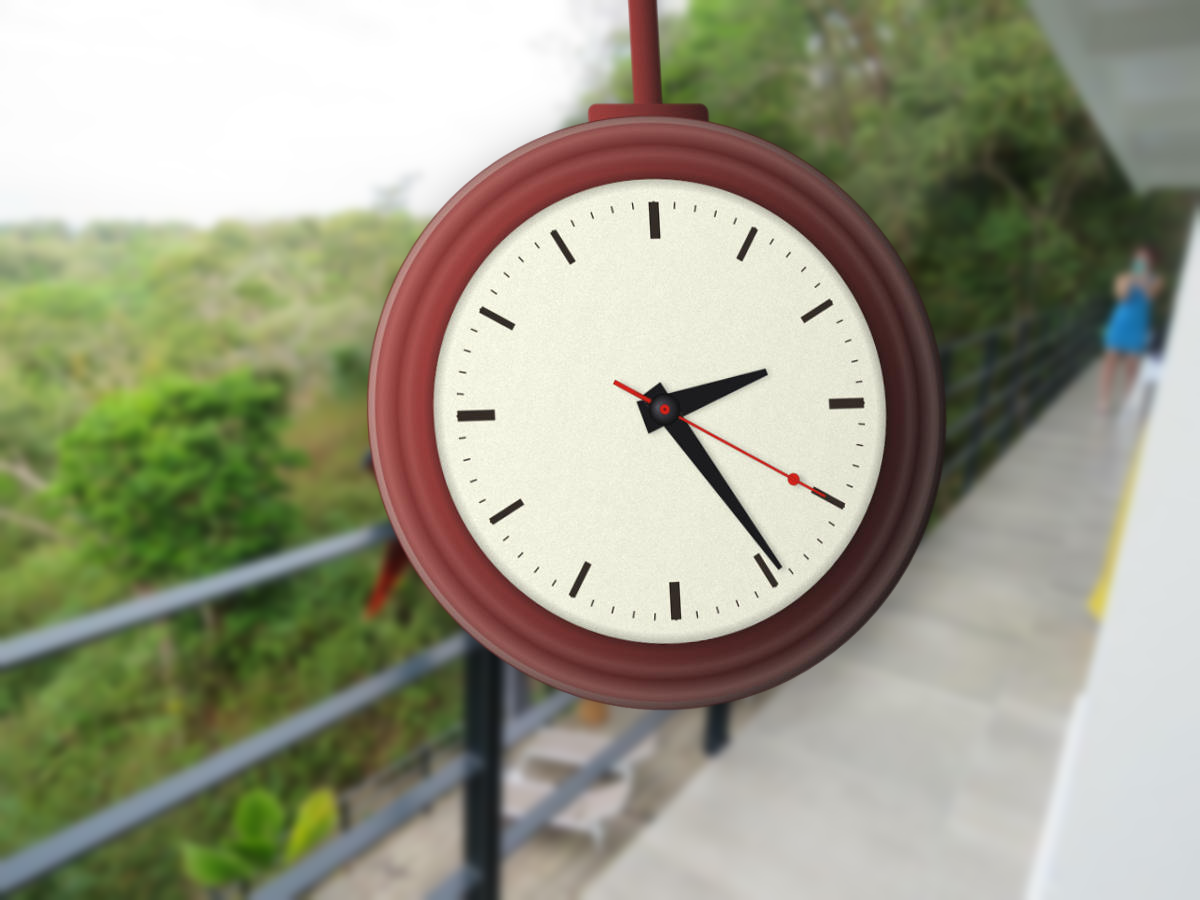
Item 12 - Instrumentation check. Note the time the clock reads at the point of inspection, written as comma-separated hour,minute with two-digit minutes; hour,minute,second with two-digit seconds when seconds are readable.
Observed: 2,24,20
